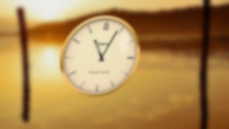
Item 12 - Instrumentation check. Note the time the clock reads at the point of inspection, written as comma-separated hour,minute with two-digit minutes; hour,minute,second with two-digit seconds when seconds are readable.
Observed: 11,04
